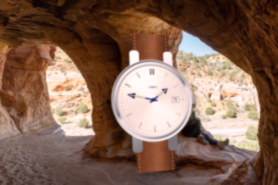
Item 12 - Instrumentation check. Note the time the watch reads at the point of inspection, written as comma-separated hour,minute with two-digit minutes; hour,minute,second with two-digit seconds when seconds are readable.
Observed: 1,47
